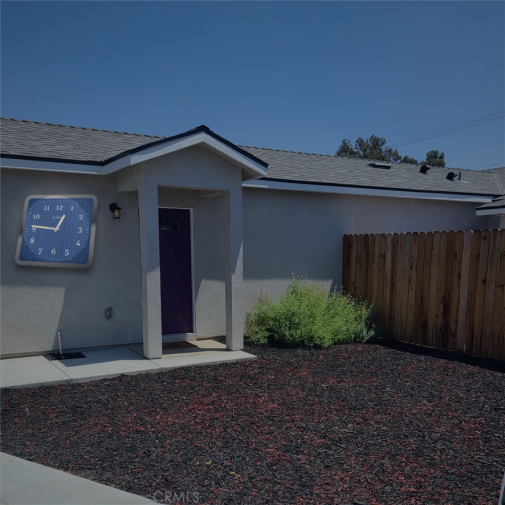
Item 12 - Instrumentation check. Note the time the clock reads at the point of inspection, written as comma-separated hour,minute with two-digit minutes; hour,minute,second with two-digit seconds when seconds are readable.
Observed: 12,46
